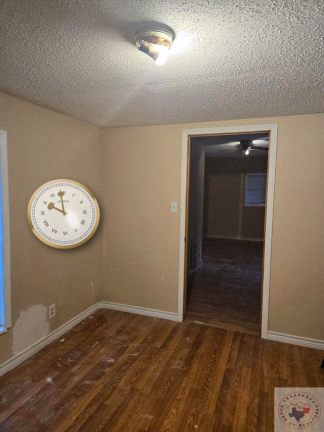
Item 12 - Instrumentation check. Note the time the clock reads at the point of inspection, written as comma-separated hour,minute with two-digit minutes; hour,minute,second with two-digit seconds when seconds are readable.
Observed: 9,59
